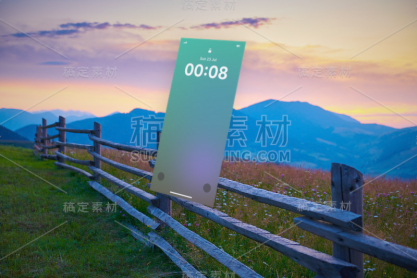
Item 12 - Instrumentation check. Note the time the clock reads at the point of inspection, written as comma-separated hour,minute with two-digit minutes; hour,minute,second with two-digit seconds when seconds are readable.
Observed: 0,08
